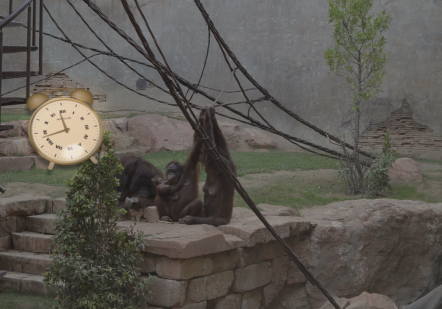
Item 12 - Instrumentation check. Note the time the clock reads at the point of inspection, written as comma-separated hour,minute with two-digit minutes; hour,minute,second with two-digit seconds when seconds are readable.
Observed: 11,43
